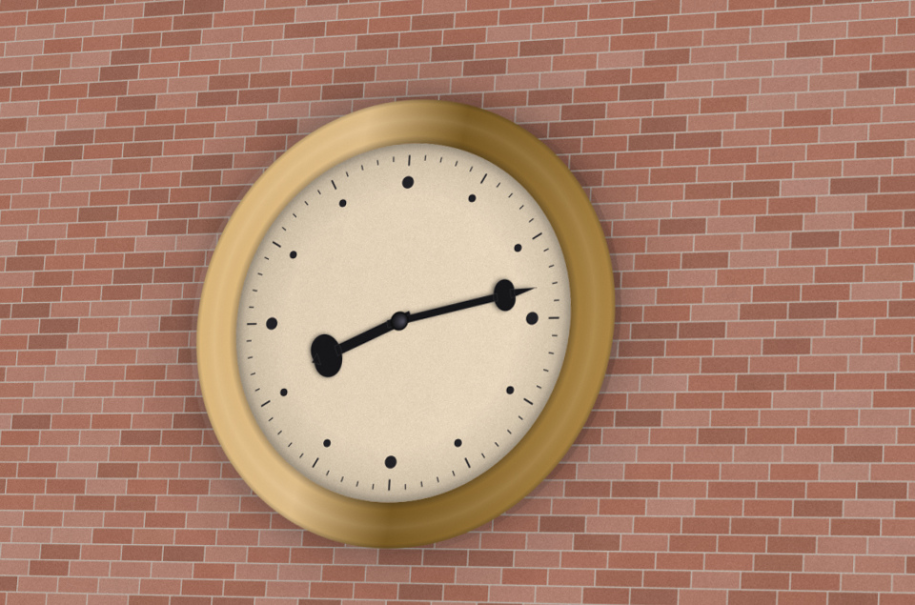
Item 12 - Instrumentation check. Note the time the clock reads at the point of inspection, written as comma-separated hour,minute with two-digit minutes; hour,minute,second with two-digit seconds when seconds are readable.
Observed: 8,13
